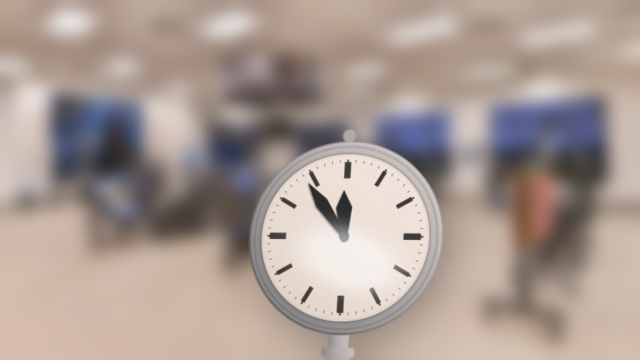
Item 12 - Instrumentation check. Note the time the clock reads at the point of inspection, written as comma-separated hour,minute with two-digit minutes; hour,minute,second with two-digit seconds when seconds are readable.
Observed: 11,54
